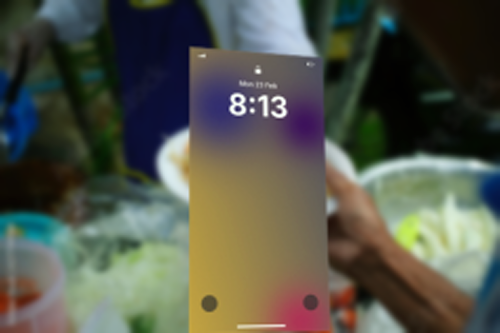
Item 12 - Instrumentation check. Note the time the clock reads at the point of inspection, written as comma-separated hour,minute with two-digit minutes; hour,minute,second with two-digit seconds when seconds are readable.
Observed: 8,13
